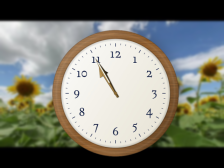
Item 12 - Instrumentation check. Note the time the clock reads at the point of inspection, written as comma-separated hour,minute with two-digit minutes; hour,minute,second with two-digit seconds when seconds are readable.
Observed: 10,55
